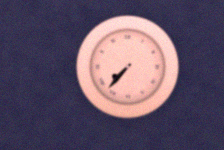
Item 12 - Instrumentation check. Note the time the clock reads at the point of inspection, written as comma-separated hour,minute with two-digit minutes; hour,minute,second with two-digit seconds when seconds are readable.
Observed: 7,37
